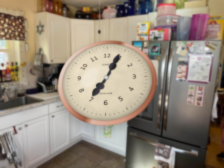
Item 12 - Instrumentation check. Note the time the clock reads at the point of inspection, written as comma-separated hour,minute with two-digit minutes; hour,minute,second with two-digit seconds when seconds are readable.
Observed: 7,04
